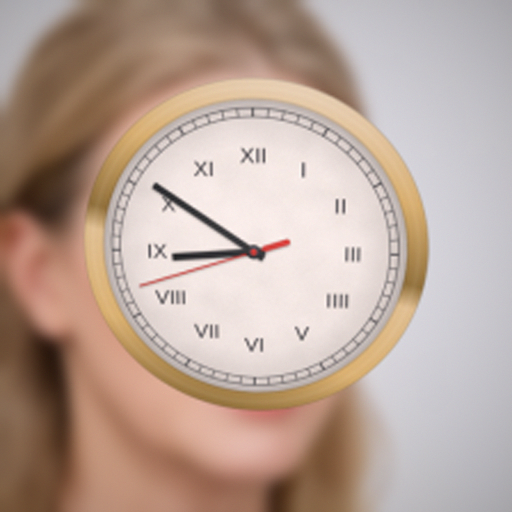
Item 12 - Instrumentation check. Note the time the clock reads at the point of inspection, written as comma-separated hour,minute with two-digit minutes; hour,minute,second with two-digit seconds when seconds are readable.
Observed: 8,50,42
